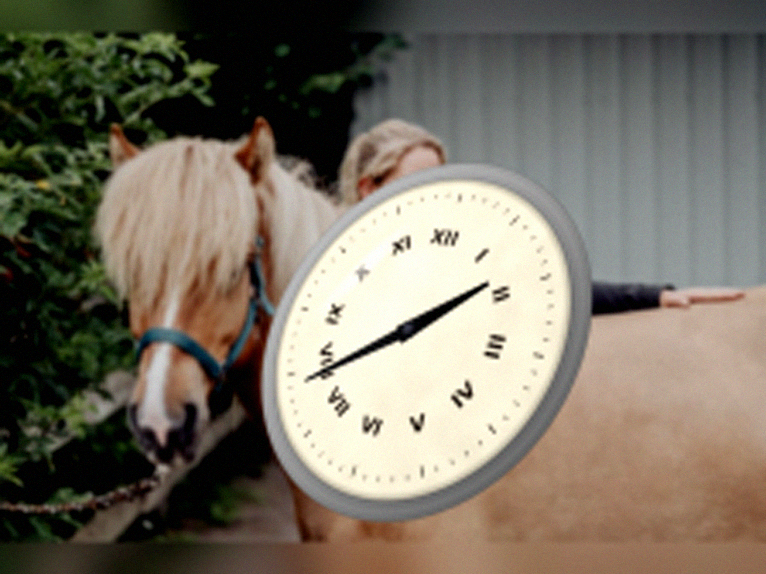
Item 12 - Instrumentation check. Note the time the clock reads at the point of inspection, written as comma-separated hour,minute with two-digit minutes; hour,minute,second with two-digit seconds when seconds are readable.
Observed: 1,39
